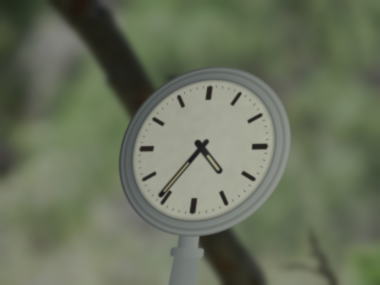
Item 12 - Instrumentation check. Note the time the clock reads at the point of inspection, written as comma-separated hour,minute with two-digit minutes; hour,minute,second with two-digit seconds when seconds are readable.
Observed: 4,36
